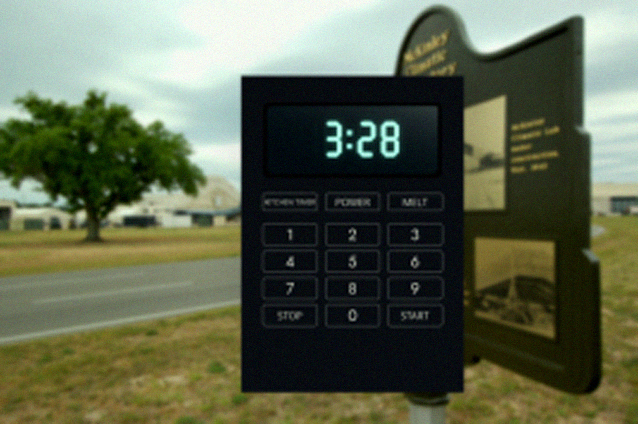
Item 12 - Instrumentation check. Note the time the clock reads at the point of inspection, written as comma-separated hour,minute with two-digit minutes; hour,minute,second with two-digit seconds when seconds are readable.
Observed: 3,28
